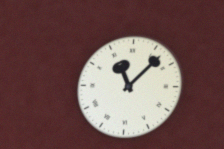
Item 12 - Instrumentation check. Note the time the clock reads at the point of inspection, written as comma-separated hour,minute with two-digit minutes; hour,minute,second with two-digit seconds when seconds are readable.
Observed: 11,07
